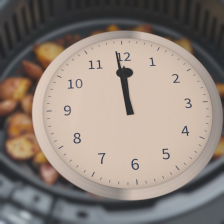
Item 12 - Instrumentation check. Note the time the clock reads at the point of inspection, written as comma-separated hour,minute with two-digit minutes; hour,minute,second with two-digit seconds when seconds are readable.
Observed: 11,59
